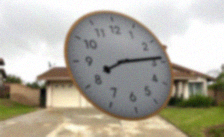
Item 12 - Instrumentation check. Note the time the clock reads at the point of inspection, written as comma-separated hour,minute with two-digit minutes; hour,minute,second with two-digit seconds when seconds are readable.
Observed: 8,14
